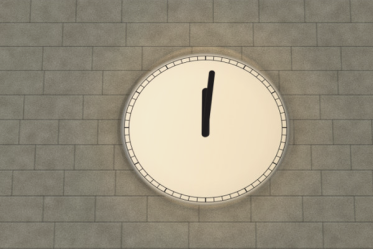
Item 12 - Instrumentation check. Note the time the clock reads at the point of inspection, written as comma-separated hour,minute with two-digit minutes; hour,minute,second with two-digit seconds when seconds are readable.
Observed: 12,01
